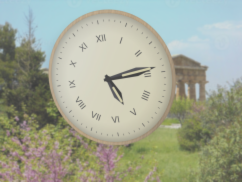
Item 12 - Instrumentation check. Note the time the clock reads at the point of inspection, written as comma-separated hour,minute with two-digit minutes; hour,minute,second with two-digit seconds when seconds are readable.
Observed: 5,14
